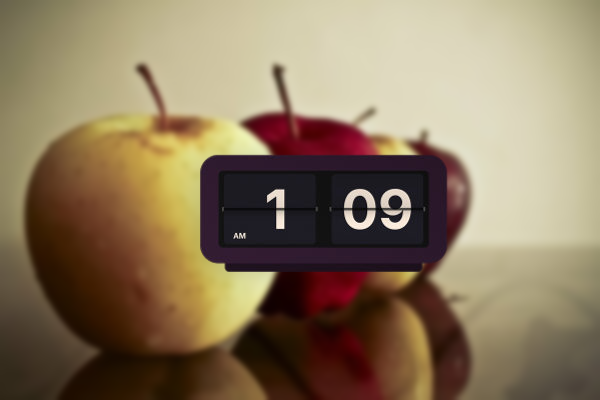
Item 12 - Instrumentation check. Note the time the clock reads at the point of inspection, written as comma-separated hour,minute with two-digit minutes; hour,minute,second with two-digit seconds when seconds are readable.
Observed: 1,09
